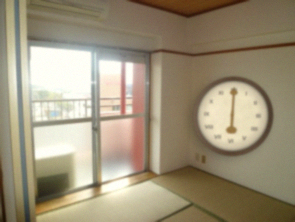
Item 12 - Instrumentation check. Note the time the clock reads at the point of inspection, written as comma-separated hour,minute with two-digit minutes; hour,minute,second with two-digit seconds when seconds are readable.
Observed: 6,00
